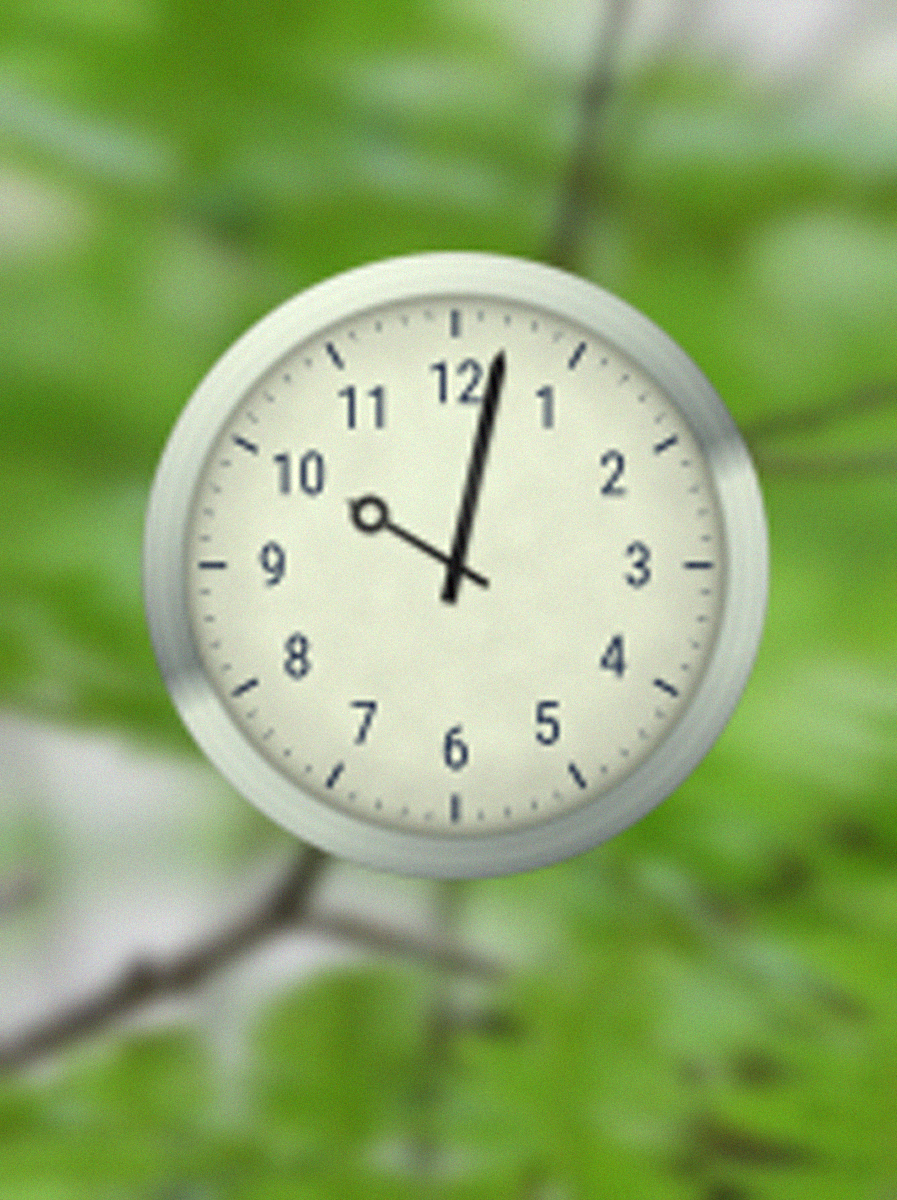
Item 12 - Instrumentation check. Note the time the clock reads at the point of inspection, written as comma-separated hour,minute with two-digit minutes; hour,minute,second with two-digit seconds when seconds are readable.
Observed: 10,02
